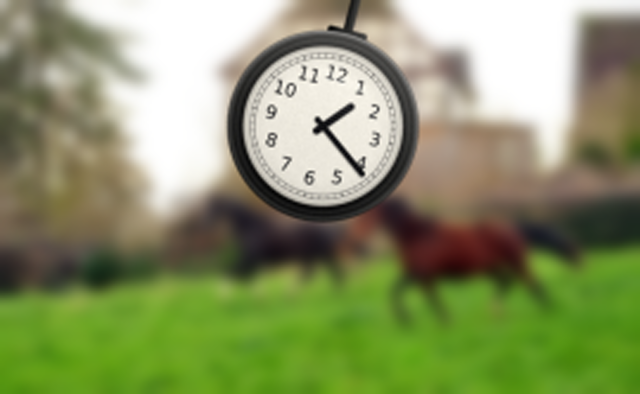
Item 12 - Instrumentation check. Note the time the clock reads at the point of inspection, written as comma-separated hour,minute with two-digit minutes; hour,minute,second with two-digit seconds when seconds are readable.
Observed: 1,21
